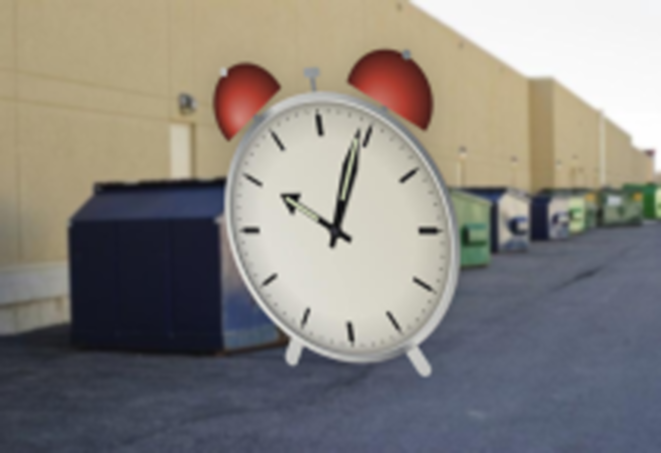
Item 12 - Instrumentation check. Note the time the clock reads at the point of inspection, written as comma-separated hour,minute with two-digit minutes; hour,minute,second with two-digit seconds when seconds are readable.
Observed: 10,04
